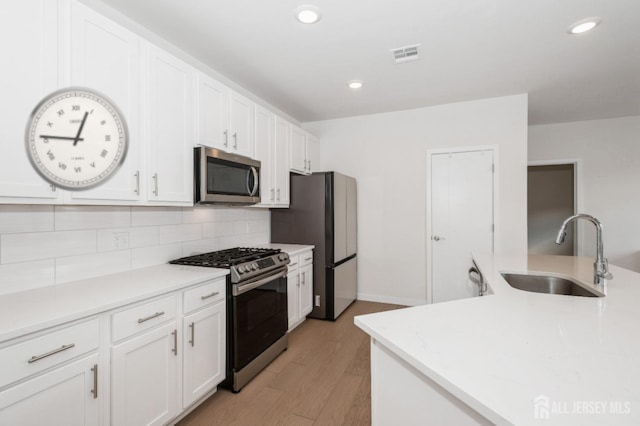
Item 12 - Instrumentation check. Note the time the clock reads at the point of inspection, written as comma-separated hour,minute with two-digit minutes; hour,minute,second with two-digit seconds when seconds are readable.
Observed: 12,46
